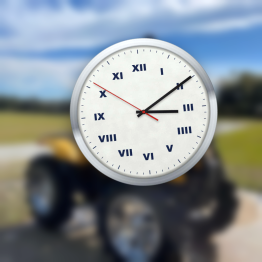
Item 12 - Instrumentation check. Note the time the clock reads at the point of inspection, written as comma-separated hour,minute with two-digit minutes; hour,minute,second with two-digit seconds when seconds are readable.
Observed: 3,09,51
